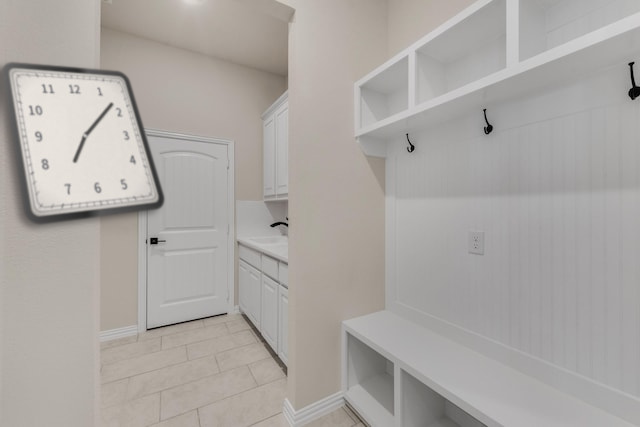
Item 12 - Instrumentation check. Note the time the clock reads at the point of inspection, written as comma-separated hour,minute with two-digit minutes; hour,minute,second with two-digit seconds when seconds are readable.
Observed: 7,08
